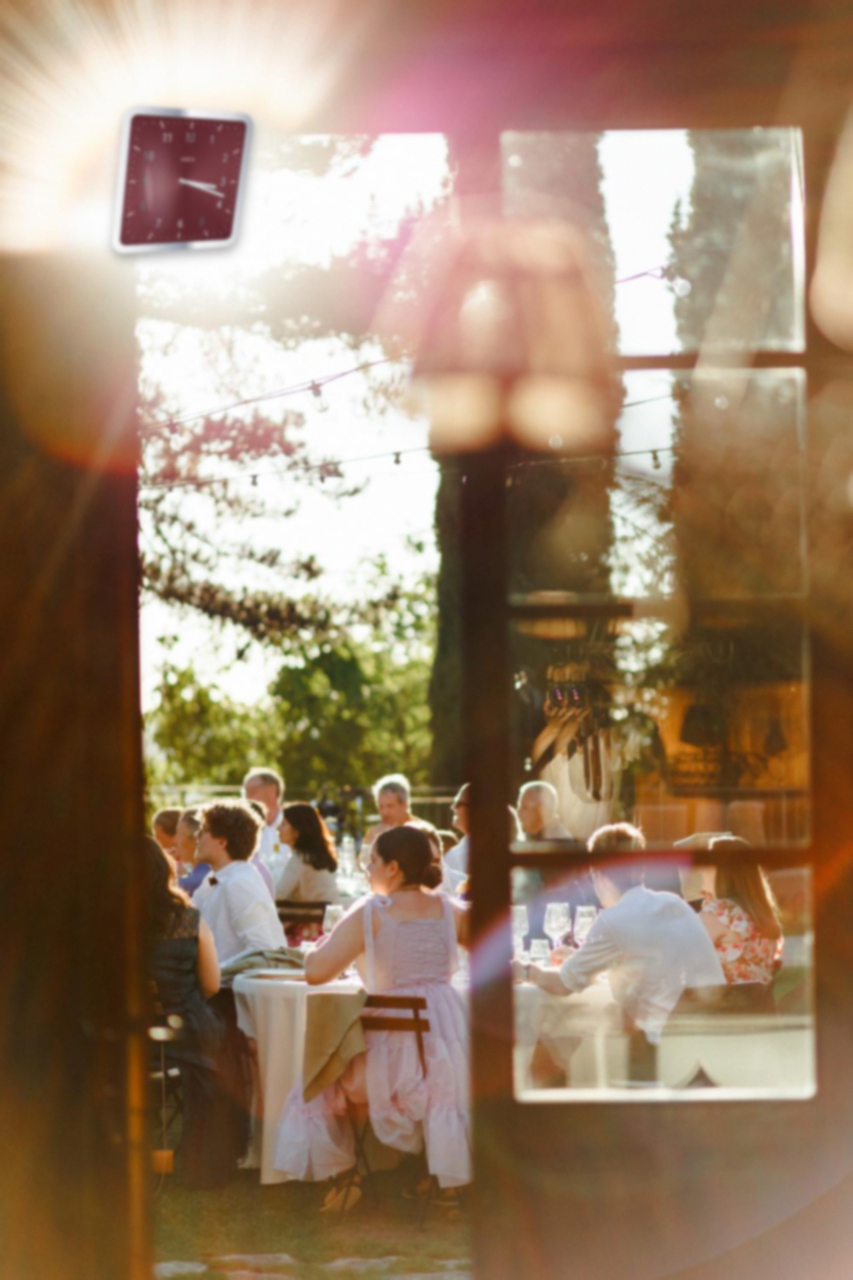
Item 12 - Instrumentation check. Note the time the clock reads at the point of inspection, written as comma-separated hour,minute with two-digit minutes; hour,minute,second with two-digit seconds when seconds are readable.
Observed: 3,18
